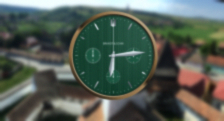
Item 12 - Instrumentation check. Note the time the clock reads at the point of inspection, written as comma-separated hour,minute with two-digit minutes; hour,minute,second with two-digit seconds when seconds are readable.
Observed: 6,14
